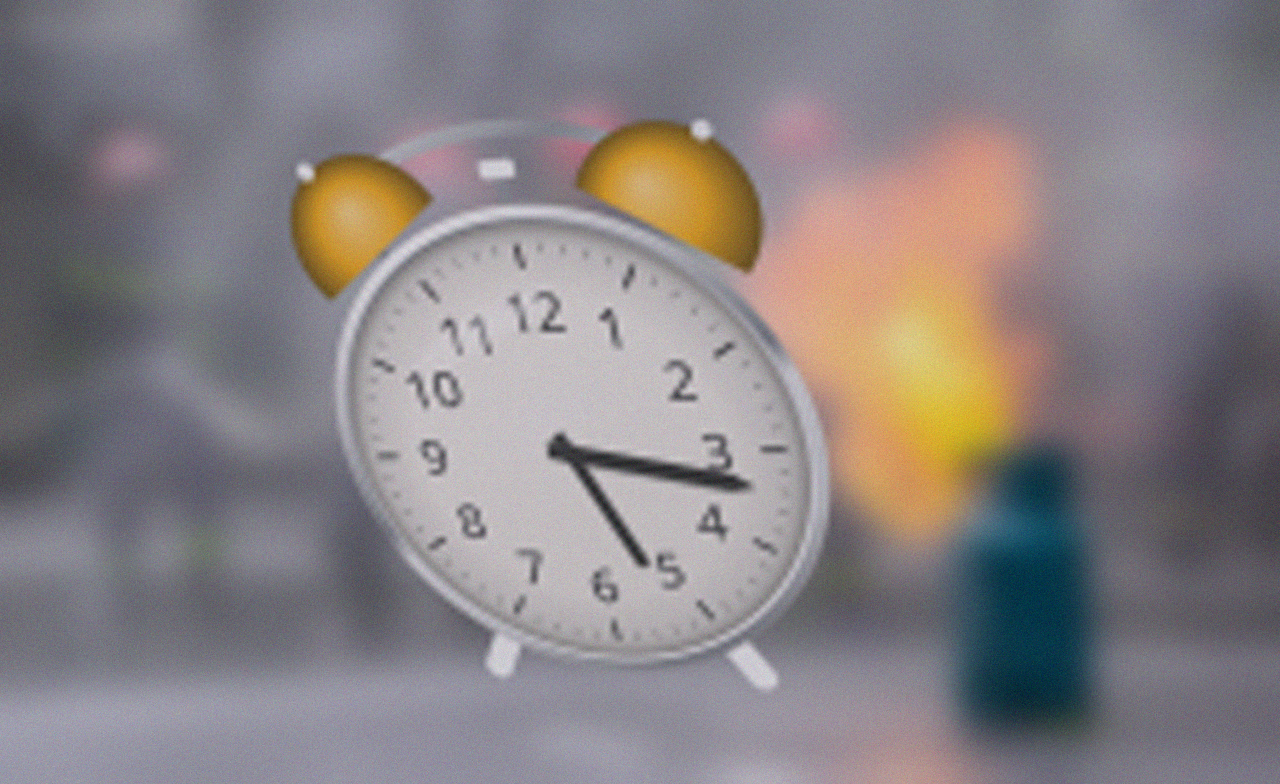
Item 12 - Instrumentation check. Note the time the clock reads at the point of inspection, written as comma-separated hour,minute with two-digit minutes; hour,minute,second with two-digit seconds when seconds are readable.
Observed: 5,17
